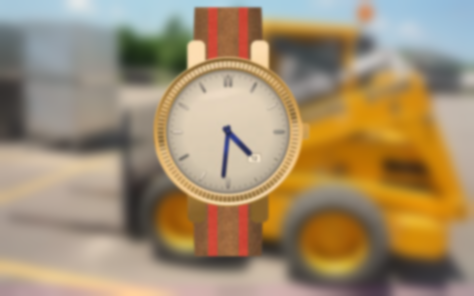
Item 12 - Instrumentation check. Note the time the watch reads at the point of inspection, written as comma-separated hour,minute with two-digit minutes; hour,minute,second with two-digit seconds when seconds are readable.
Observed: 4,31
